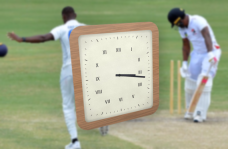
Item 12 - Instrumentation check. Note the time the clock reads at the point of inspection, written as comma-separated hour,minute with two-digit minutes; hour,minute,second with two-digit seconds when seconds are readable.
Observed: 3,17
